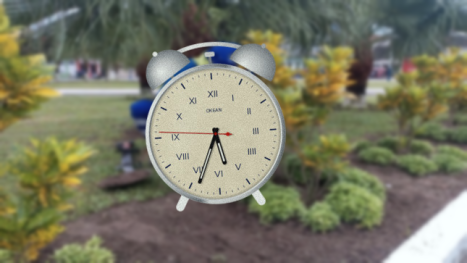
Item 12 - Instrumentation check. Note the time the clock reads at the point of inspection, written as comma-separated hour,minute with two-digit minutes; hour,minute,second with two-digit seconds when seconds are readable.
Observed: 5,33,46
